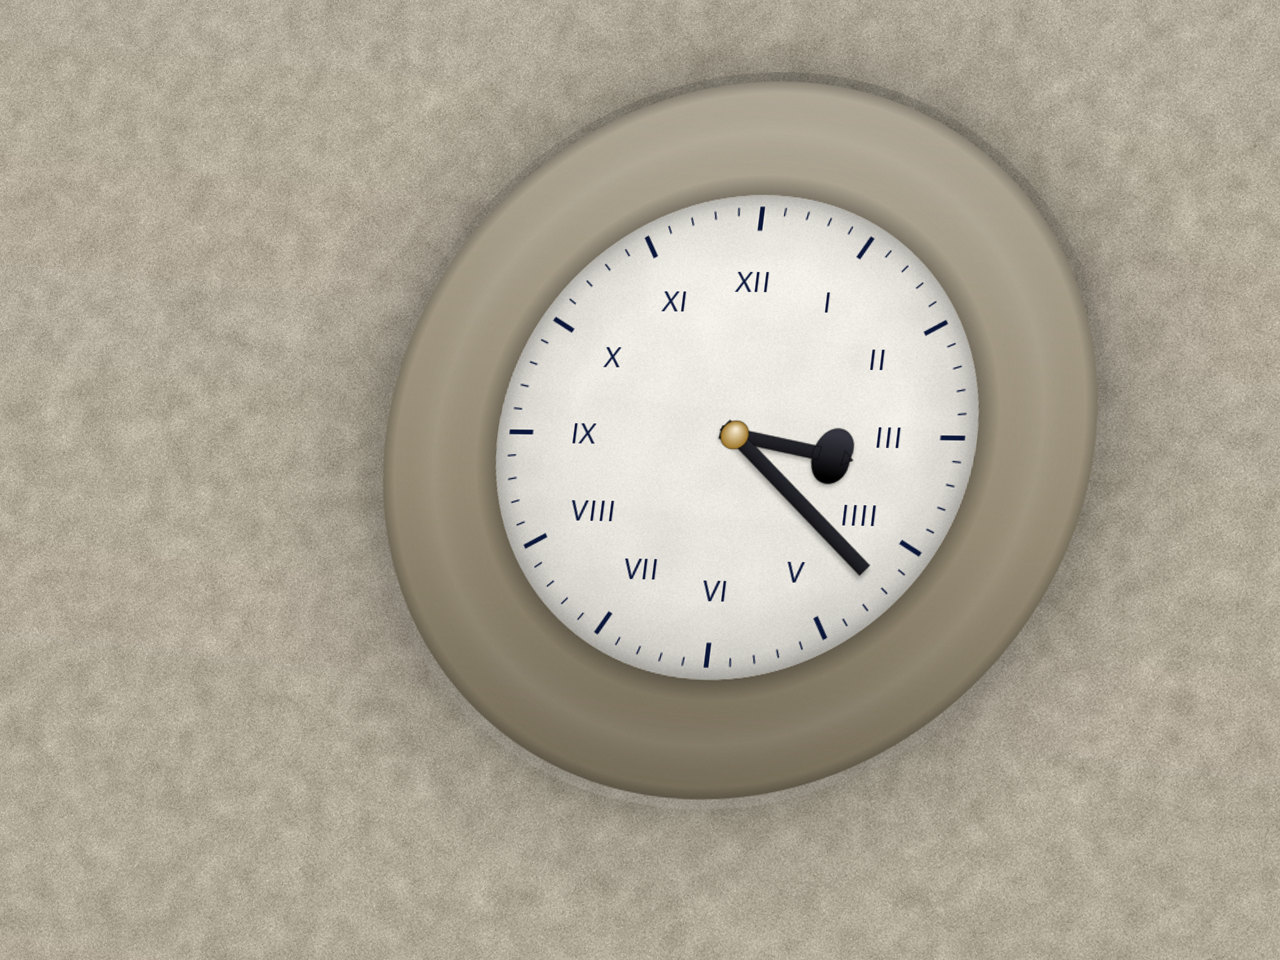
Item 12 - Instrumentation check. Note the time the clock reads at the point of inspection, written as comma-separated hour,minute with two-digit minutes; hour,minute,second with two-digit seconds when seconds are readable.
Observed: 3,22
